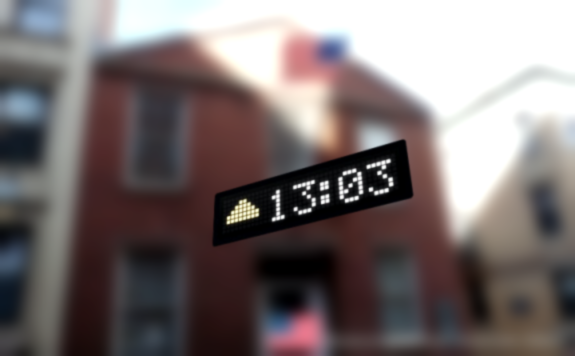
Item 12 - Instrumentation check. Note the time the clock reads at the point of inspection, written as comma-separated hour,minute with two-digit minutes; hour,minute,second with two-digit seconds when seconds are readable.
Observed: 13,03
